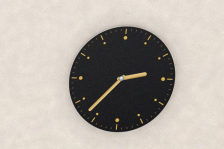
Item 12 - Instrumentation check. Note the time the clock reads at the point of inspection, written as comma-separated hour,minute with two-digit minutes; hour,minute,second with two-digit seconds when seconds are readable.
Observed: 2,37
